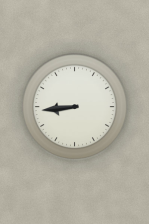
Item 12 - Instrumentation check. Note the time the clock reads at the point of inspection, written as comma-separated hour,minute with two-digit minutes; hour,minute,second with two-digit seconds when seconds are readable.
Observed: 8,44
